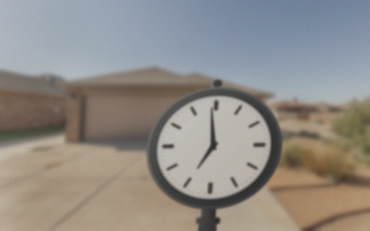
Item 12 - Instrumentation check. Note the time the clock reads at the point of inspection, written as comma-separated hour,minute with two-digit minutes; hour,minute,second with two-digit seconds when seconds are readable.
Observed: 6,59
